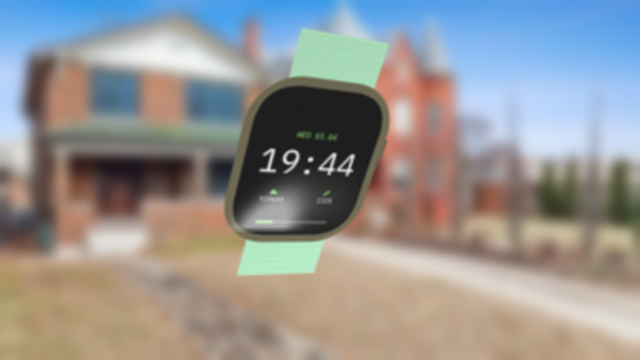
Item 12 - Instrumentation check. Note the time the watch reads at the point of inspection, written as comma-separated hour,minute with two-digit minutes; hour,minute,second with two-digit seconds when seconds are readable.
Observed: 19,44
